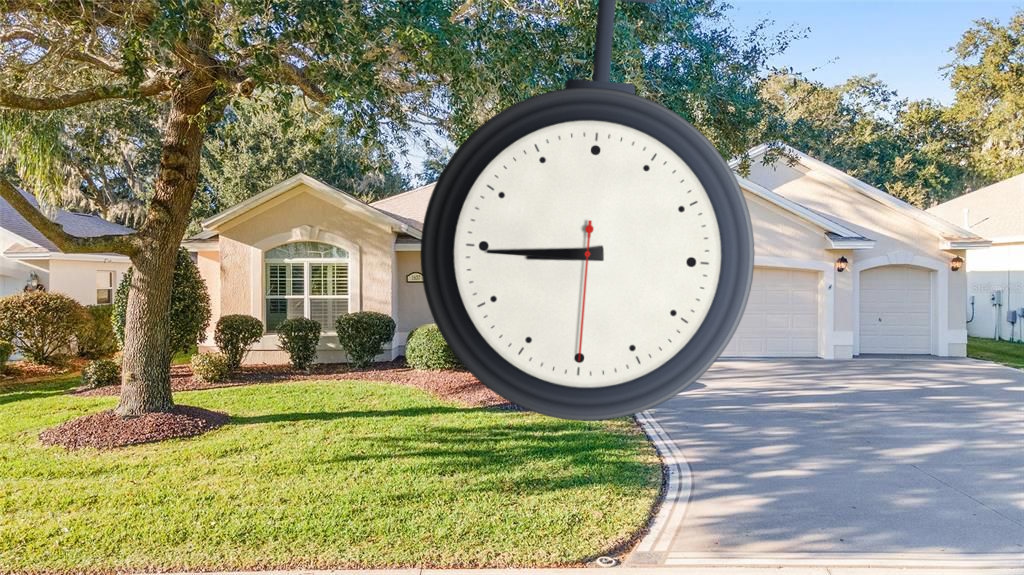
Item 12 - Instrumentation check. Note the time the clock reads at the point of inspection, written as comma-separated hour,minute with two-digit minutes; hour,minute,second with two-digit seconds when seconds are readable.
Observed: 8,44,30
